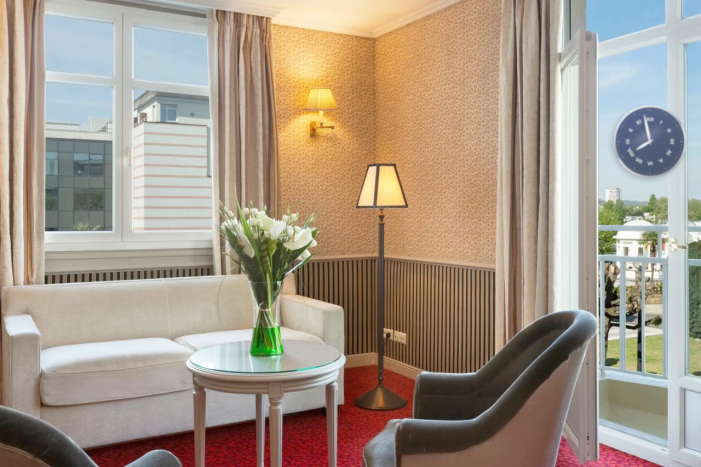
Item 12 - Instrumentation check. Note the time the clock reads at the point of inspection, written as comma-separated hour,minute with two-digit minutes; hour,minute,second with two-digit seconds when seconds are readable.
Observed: 7,58
